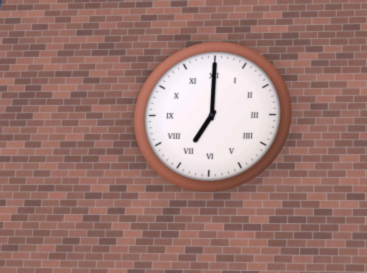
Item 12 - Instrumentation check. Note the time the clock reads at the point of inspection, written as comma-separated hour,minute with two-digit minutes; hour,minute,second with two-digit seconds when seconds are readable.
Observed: 7,00
